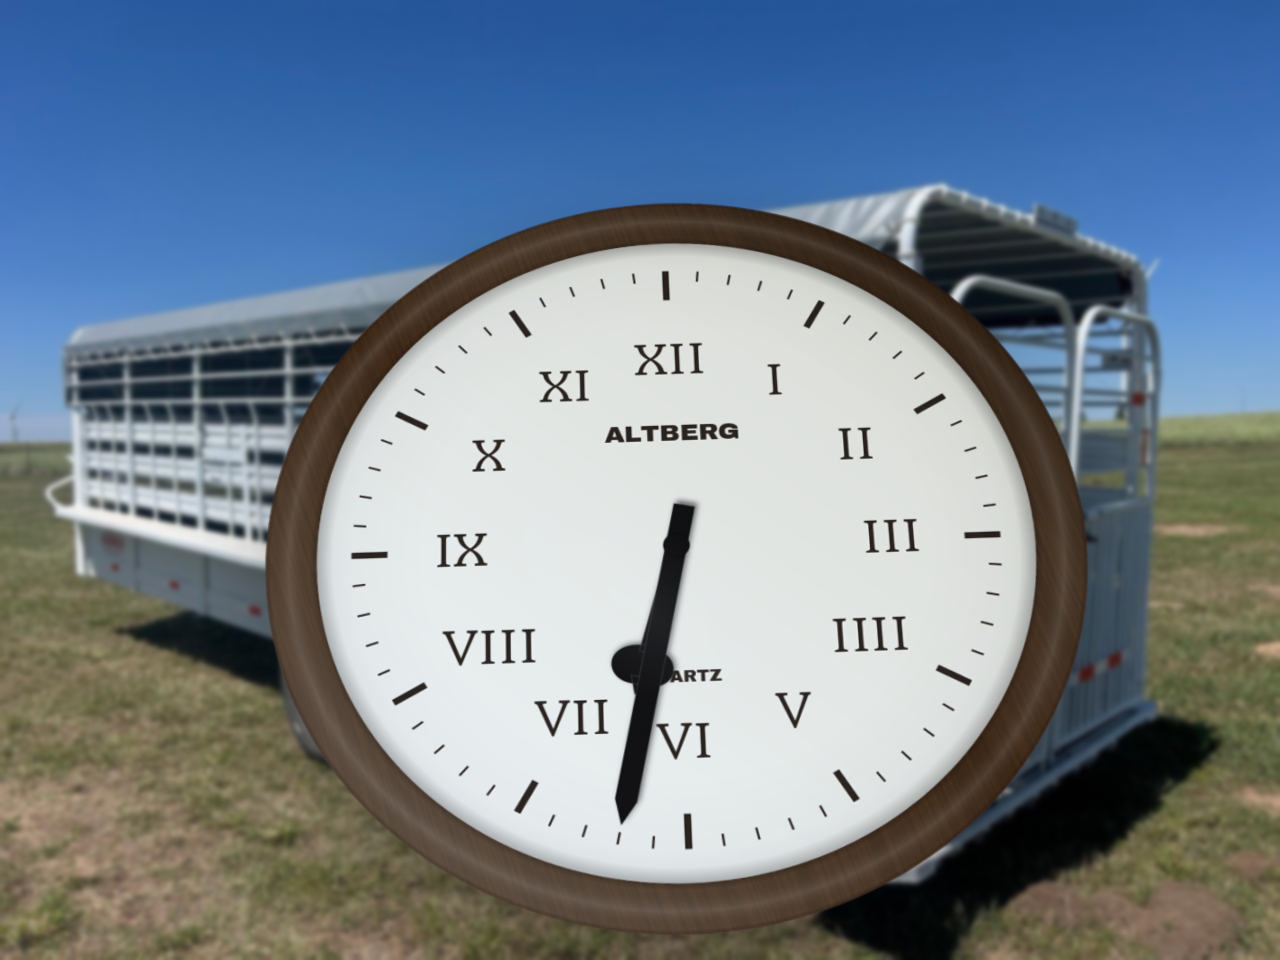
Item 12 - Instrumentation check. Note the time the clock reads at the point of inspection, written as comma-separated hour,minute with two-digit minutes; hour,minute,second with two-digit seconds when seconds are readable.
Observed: 6,32
